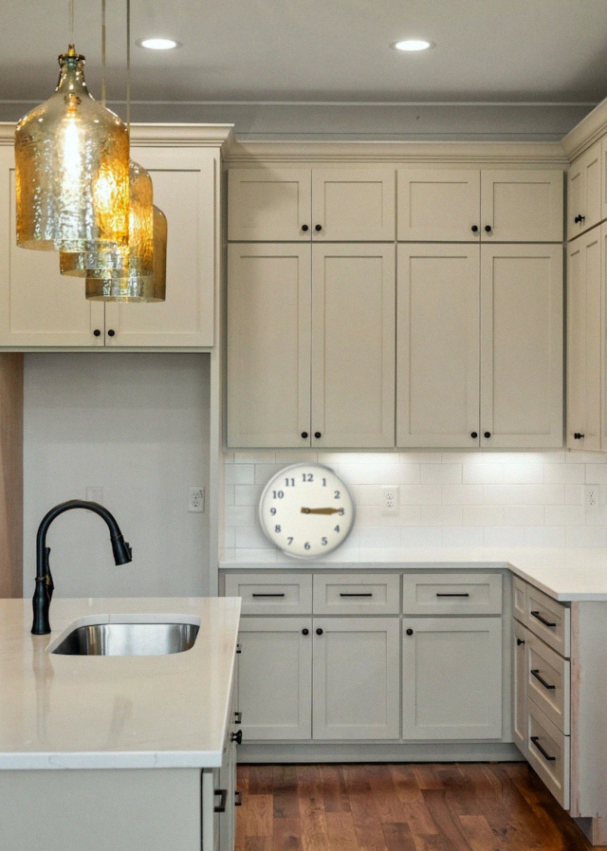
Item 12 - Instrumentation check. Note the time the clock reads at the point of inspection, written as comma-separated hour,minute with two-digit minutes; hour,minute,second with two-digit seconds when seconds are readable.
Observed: 3,15
